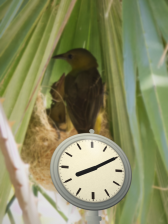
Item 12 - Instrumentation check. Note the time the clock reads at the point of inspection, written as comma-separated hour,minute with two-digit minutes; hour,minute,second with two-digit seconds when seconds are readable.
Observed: 8,10
